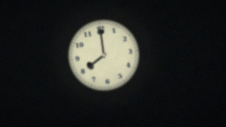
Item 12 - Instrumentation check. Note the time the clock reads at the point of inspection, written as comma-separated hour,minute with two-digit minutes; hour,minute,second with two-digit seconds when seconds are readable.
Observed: 8,00
